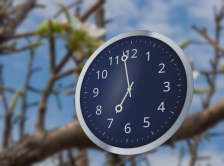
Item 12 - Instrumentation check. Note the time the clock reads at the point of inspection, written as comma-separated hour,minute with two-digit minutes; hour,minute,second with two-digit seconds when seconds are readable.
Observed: 6,58
